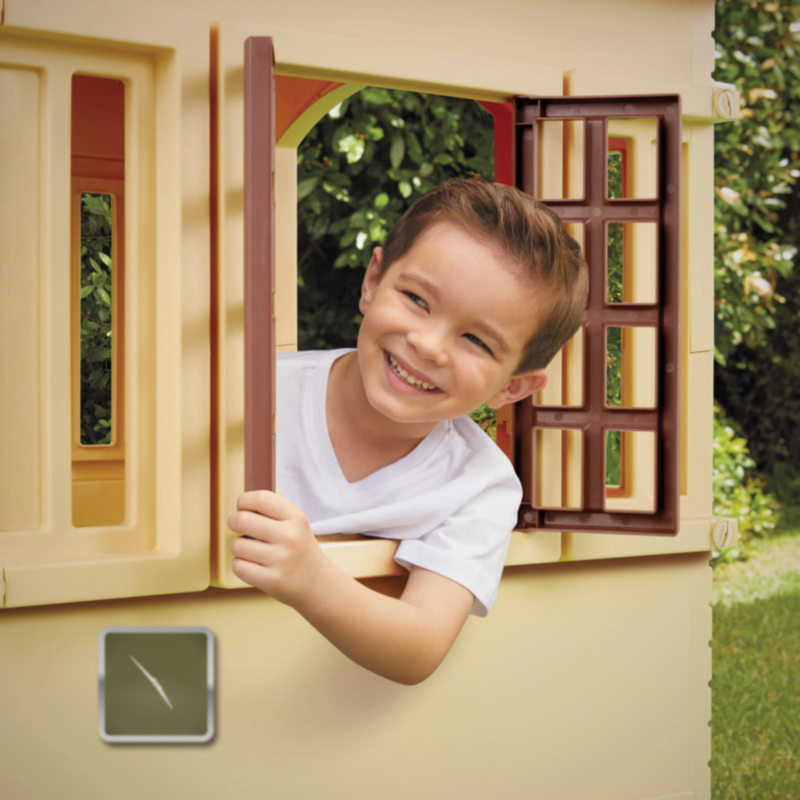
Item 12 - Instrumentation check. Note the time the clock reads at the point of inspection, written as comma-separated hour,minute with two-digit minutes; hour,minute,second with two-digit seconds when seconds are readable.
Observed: 4,53
